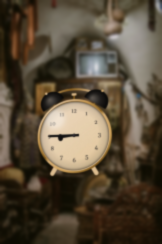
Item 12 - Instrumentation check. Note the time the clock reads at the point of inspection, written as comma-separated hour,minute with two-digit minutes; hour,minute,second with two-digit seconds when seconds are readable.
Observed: 8,45
